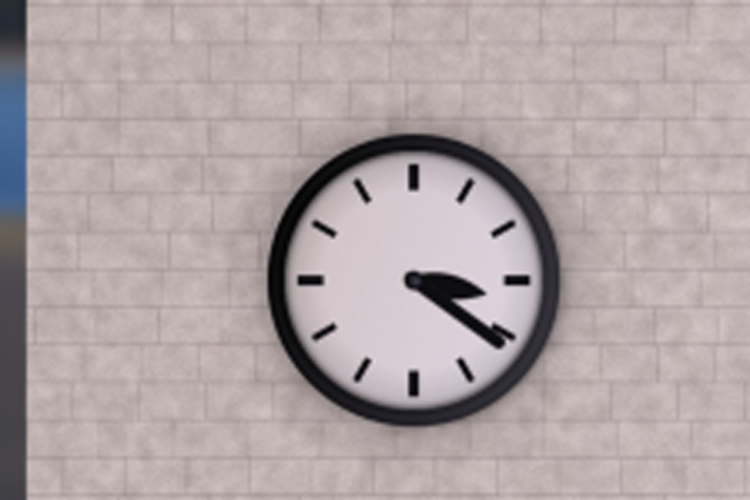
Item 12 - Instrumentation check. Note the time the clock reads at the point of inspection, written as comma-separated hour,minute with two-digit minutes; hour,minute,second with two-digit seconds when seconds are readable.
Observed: 3,21
